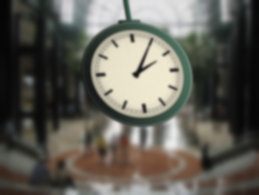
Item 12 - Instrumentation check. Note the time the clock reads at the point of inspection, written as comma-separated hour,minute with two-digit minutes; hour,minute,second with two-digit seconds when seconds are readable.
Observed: 2,05
